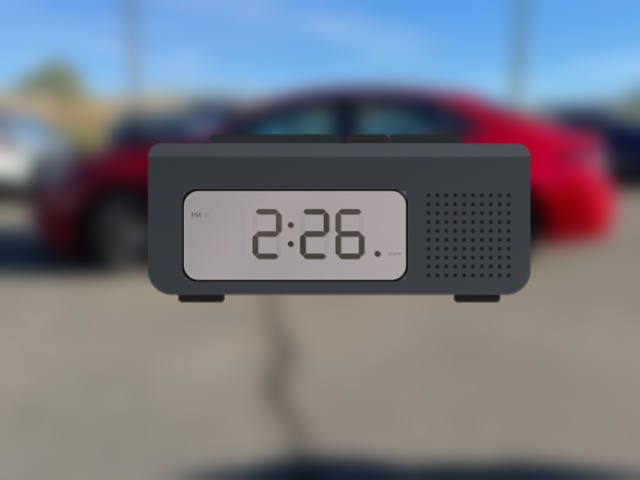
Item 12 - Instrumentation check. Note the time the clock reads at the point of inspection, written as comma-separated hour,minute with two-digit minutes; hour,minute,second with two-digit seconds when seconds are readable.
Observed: 2,26
